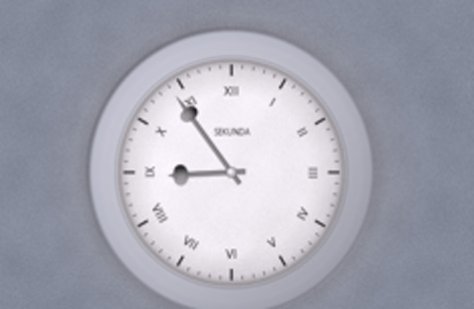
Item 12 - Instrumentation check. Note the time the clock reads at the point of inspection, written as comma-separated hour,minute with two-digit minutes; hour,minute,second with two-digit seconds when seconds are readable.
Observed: 8,54
